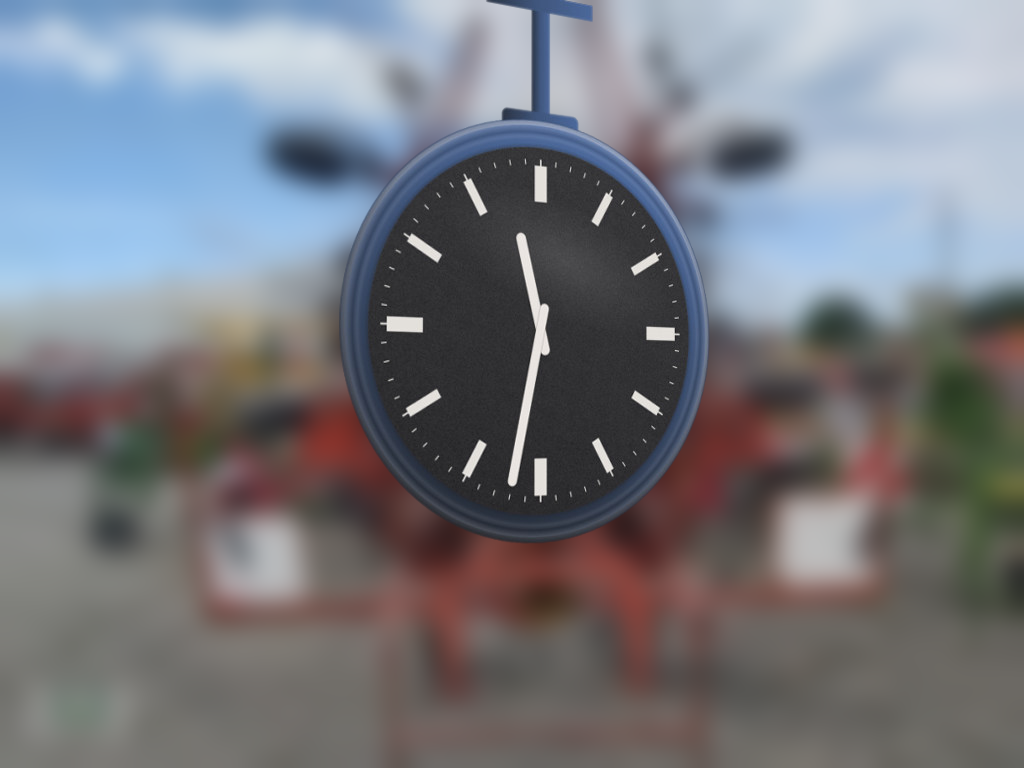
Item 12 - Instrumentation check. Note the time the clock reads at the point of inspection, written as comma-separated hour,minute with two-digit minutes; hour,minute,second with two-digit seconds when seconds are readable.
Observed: 11,32
